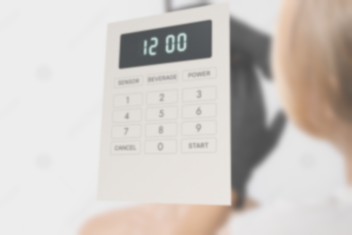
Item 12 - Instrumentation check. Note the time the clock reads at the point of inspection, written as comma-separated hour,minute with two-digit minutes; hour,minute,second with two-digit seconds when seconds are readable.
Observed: 12,00
